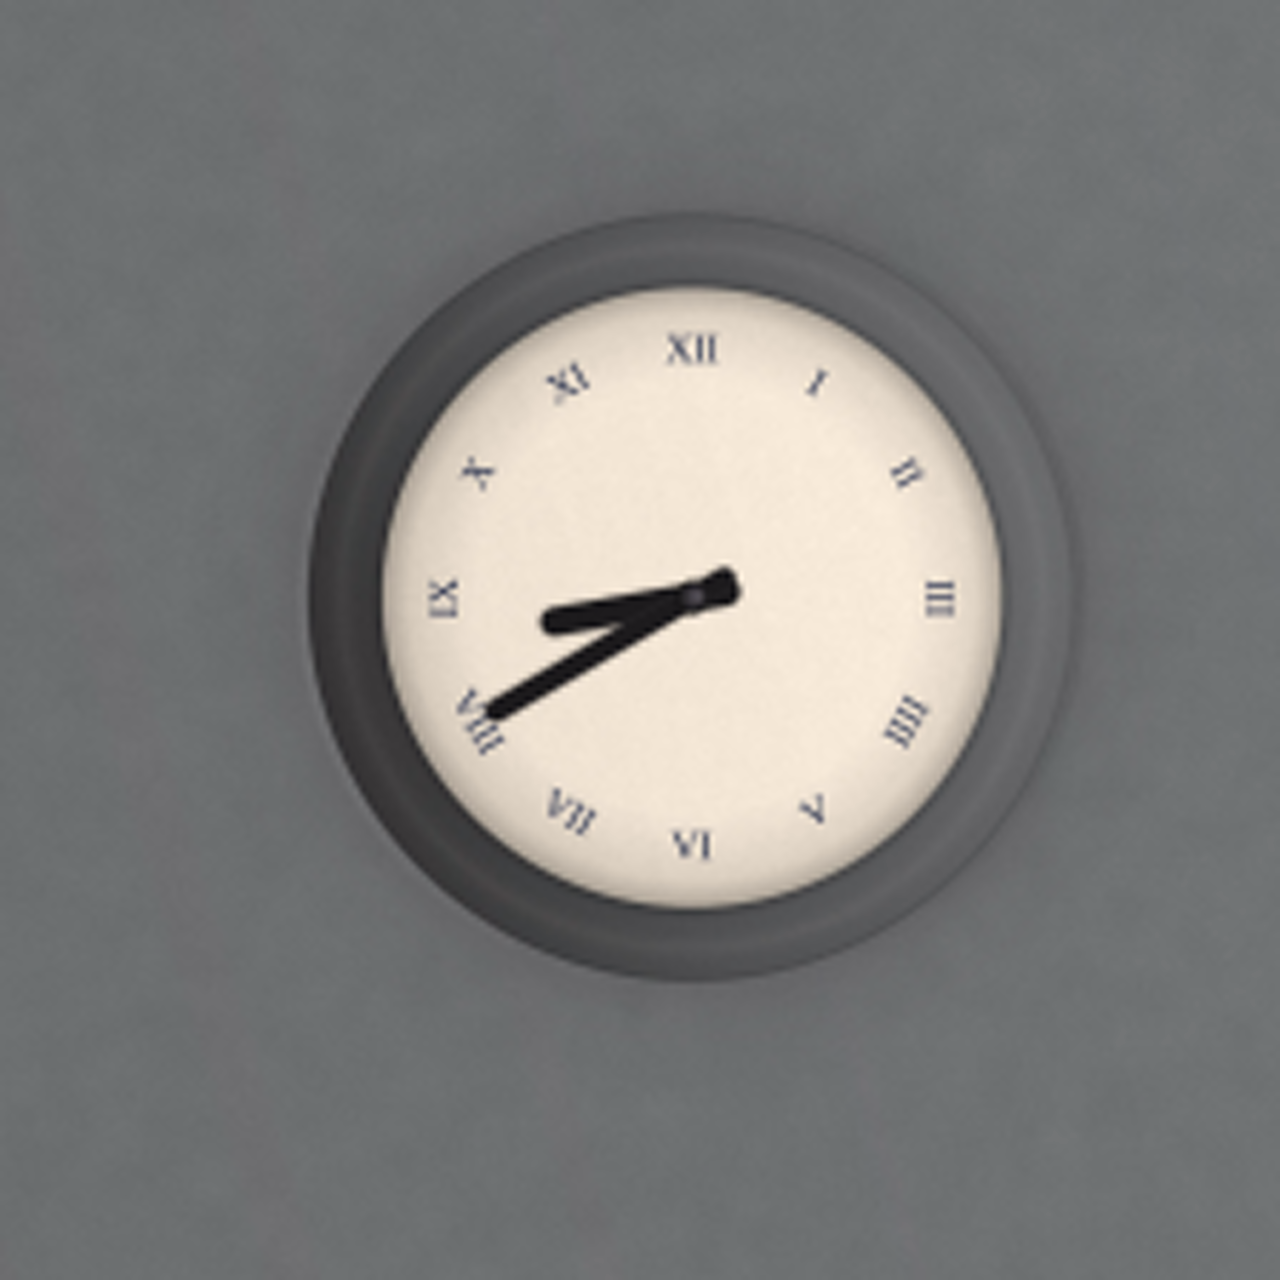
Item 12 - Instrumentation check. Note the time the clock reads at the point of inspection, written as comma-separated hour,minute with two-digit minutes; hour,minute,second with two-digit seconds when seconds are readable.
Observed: 8,40
